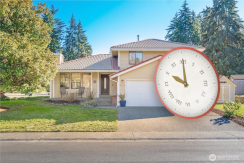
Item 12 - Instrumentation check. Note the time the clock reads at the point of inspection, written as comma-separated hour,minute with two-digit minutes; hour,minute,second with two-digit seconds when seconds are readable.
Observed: 10,00
